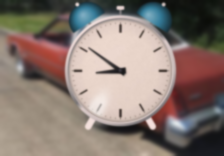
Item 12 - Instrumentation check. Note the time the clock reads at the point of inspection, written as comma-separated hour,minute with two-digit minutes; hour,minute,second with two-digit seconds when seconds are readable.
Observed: 8,51
